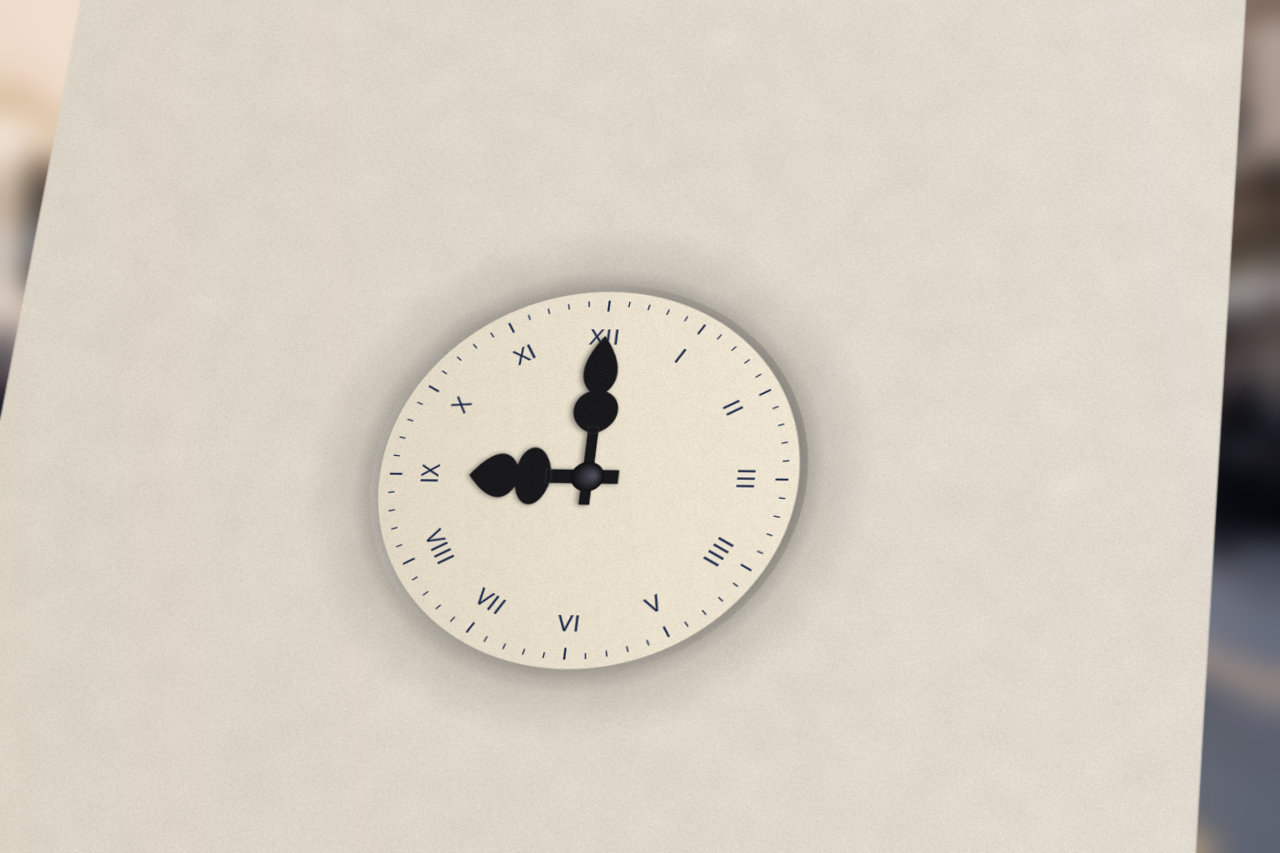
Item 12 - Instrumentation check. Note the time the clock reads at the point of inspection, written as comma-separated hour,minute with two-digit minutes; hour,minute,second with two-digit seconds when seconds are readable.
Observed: 9,00
